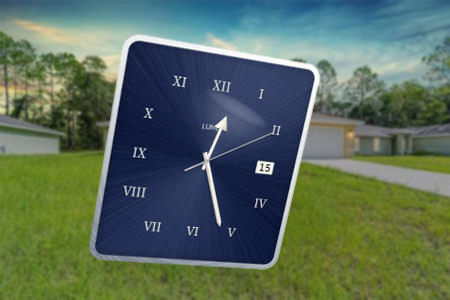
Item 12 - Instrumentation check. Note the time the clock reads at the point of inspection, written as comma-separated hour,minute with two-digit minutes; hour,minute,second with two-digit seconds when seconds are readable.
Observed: 12,26,10
